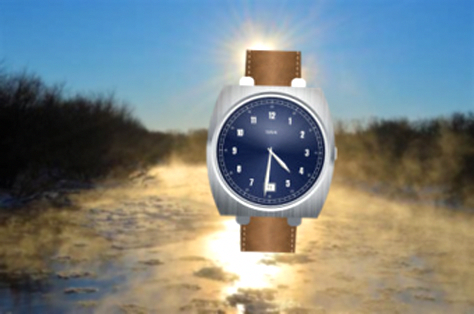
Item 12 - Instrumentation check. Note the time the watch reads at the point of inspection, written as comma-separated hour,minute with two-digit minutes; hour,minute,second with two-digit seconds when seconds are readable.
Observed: 4,31
